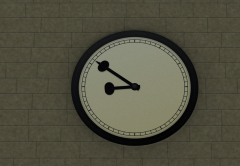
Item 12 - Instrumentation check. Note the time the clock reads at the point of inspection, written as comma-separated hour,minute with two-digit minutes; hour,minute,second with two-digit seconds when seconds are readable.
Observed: 8,51
